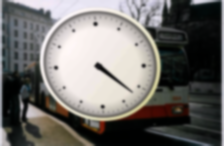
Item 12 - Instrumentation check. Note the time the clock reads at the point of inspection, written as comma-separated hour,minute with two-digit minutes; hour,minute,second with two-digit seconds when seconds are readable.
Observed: 4,22
